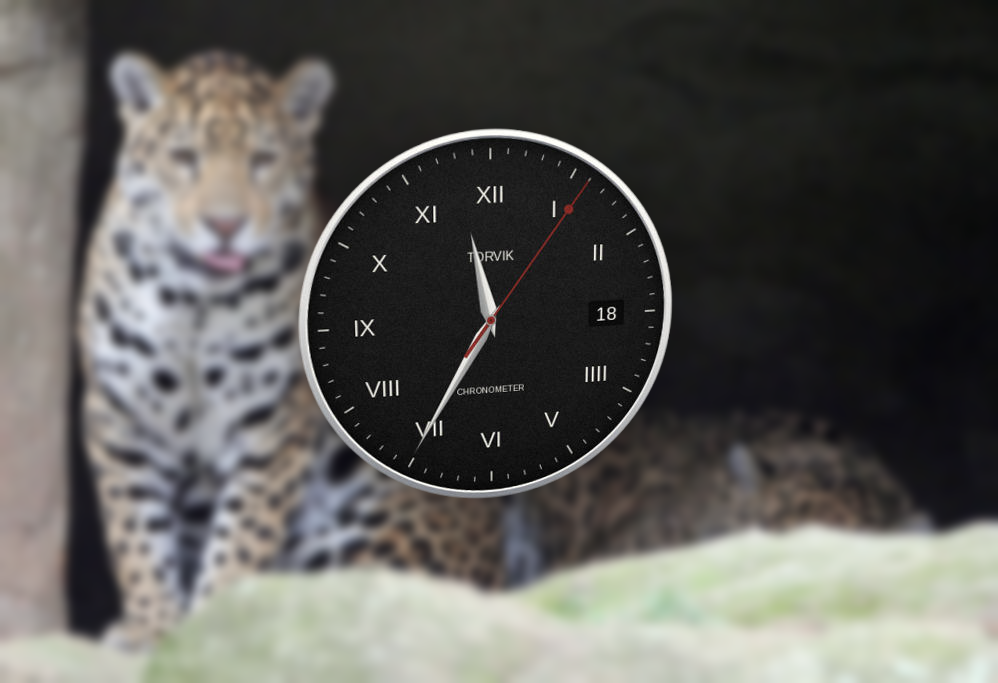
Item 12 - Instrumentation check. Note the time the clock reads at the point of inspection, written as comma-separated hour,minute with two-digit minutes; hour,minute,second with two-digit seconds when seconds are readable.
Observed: 11,35,06
